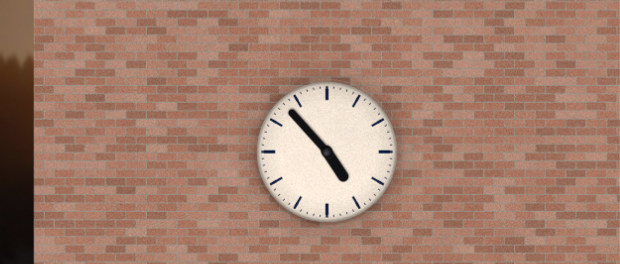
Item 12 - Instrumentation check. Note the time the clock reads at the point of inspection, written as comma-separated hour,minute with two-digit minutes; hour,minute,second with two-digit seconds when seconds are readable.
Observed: 4,53
